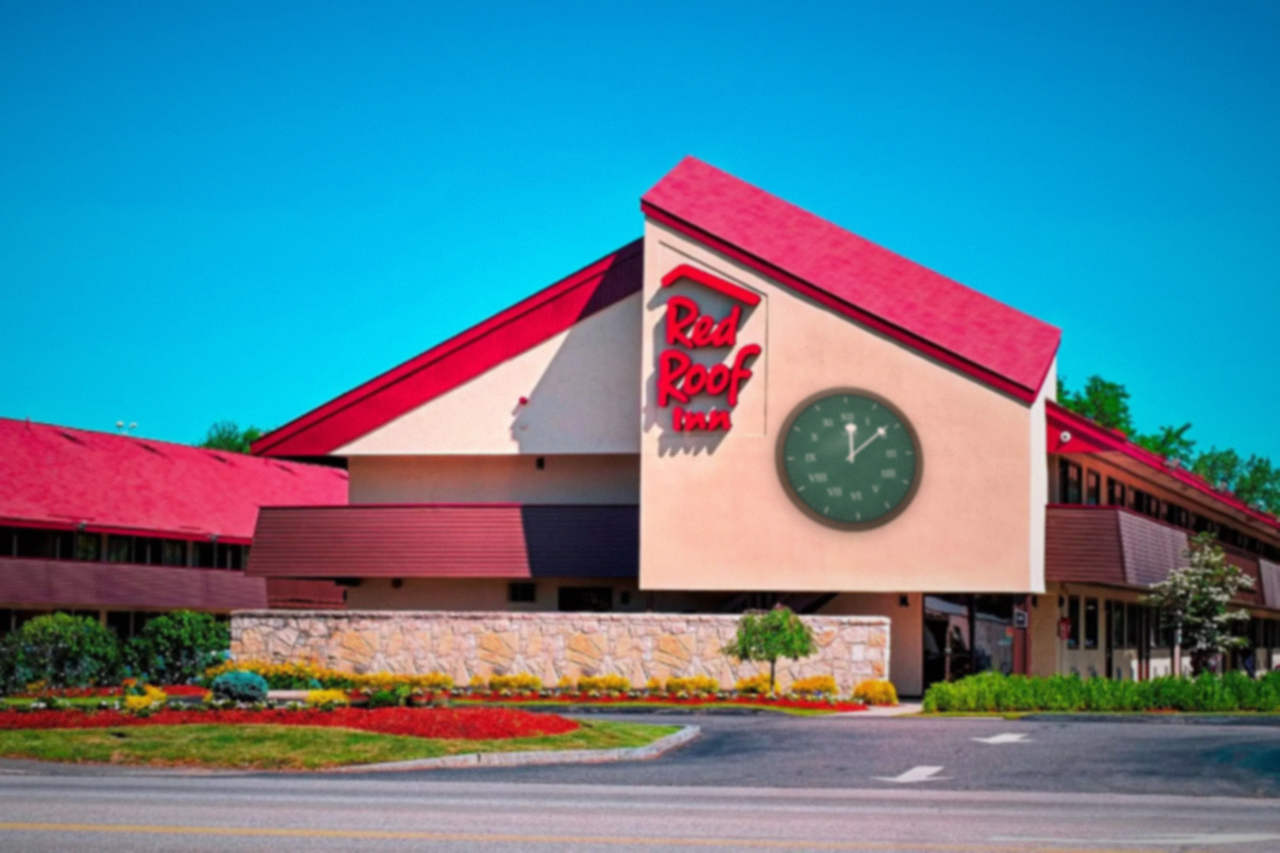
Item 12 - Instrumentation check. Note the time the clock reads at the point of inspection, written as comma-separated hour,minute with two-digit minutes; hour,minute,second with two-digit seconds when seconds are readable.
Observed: 12,09
